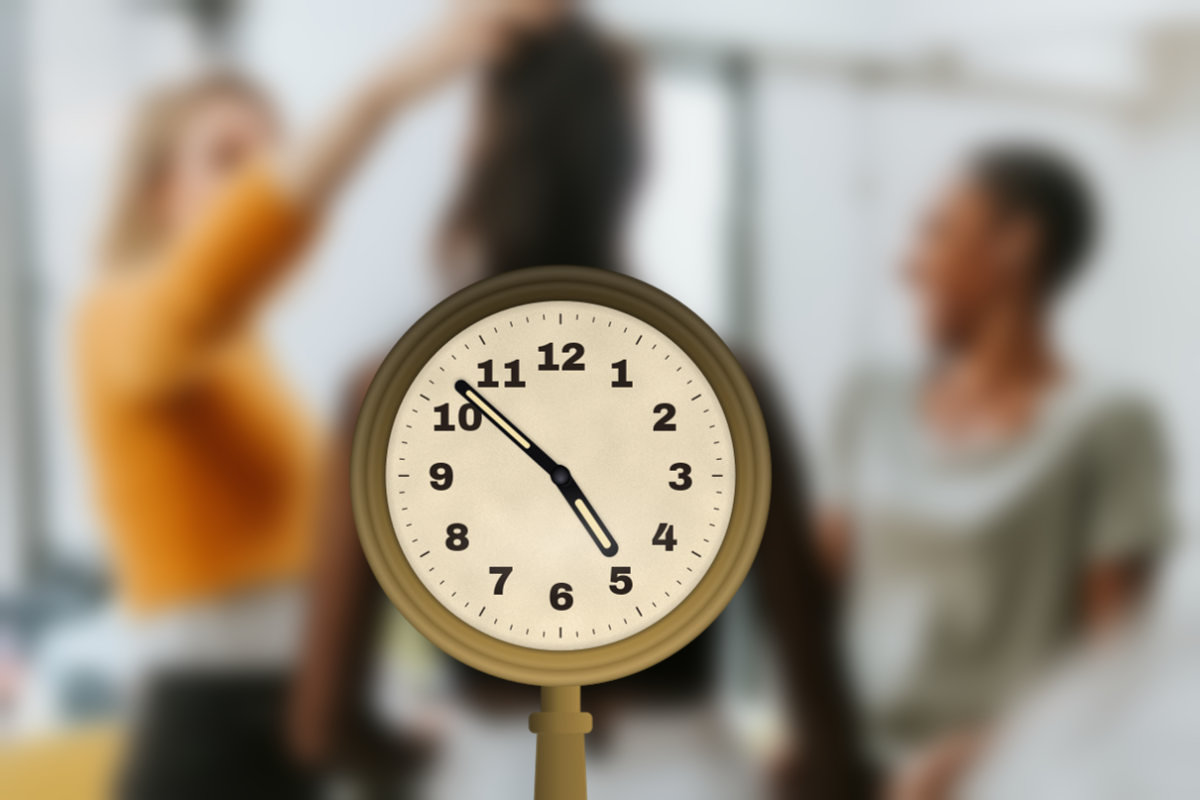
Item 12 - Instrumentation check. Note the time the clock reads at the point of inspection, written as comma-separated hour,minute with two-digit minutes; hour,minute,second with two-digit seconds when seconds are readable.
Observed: 4,52
